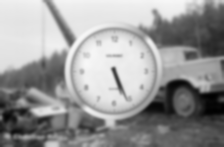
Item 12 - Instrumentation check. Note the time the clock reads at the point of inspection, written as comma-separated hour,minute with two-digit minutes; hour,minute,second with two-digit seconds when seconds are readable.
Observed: 5,26
